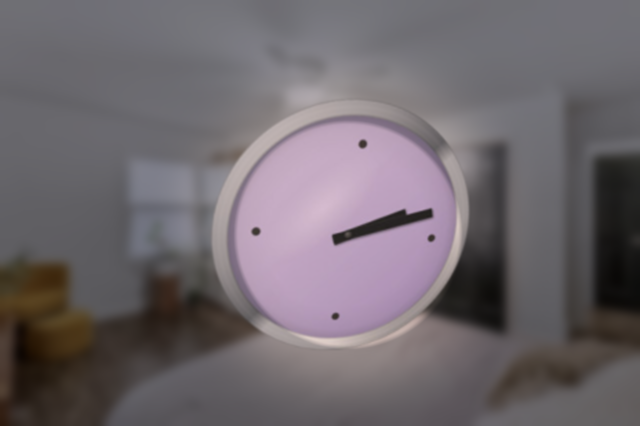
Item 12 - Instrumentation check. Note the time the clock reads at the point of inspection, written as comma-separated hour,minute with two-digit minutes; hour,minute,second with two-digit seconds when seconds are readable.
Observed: 2,12
